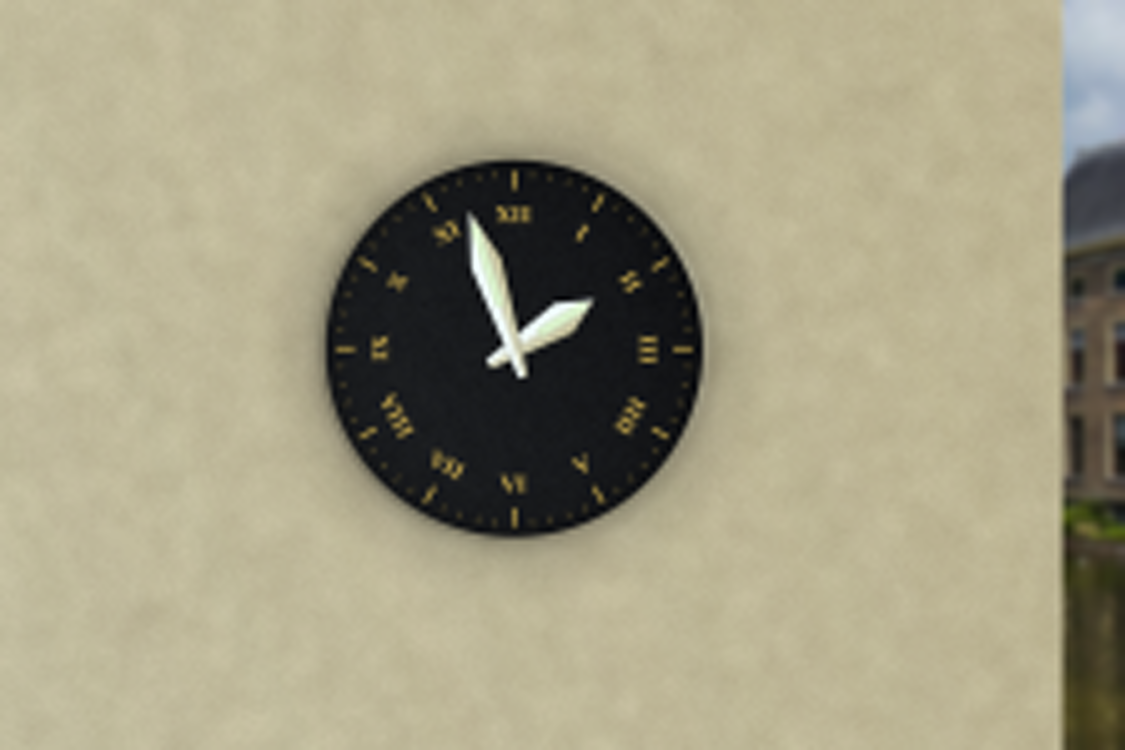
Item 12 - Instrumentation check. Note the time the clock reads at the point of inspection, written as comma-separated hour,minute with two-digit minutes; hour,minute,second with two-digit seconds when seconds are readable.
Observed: 1,57
